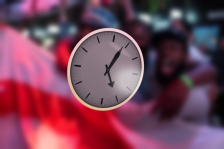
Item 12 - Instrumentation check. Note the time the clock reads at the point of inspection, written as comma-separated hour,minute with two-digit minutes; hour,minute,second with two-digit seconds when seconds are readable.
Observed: 5,04
